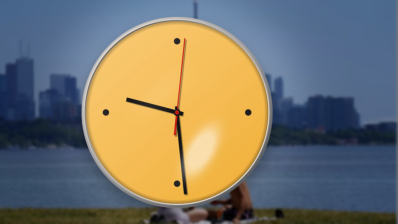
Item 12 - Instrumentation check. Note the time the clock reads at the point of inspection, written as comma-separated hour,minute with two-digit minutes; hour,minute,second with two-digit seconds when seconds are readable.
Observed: 9,29,01
